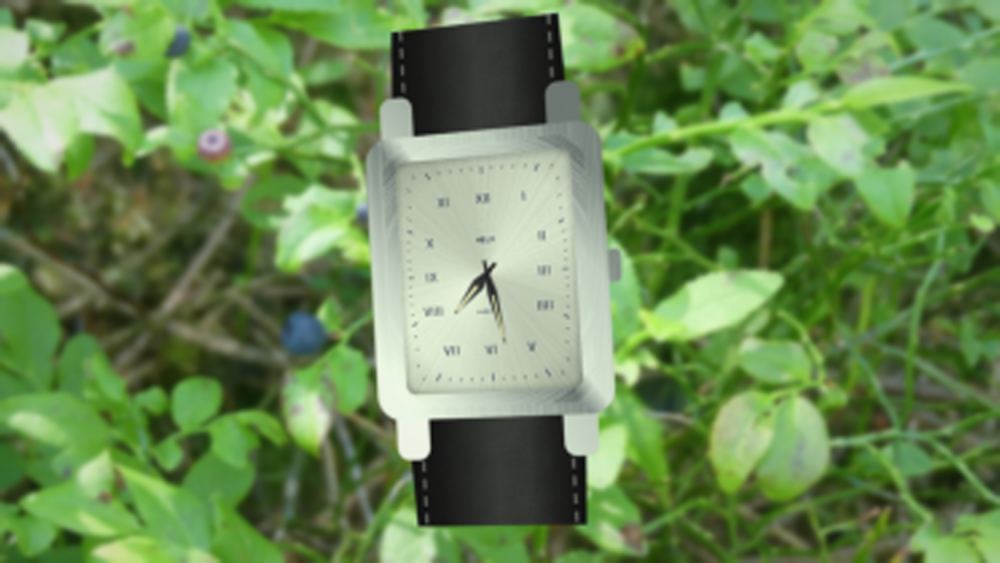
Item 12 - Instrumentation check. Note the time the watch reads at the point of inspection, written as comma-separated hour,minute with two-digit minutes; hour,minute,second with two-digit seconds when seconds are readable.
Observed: 7,28
